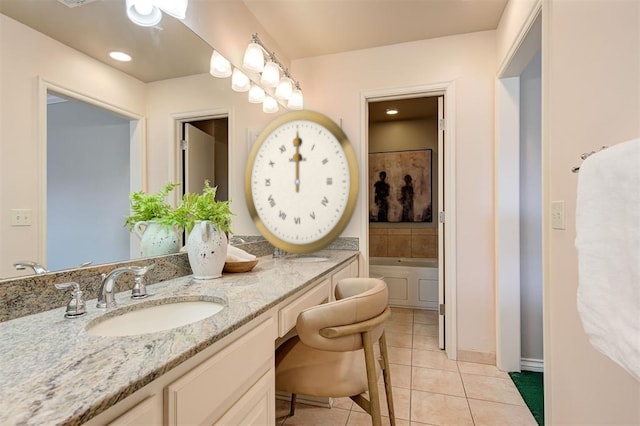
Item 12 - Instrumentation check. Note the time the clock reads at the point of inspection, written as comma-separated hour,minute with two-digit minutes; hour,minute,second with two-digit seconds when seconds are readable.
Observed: 12,00
